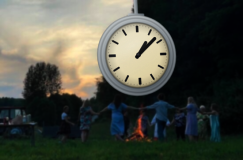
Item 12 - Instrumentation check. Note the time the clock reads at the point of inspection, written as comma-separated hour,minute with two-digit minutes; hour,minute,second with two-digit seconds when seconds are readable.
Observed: 1,08
